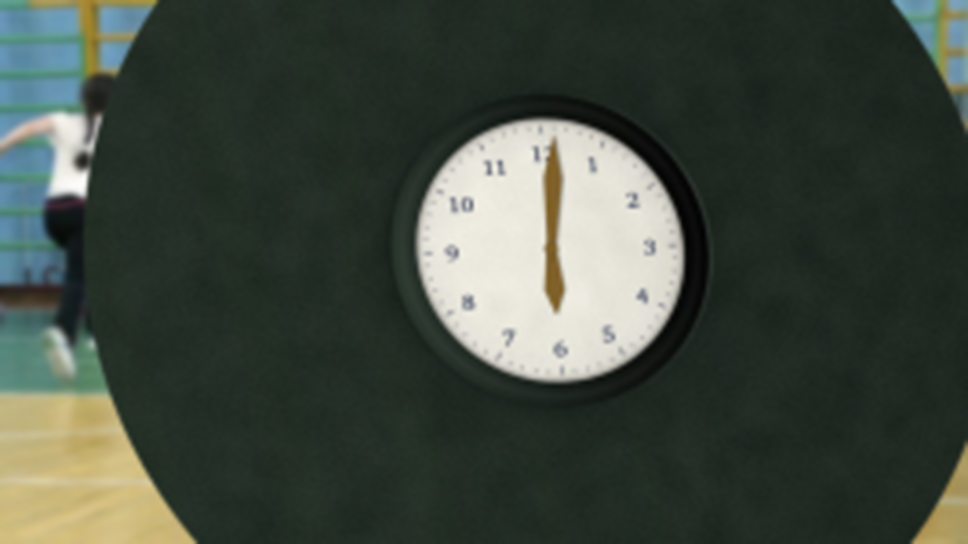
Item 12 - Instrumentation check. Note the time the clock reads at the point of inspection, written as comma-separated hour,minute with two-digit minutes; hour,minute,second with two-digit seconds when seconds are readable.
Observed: 6,01
